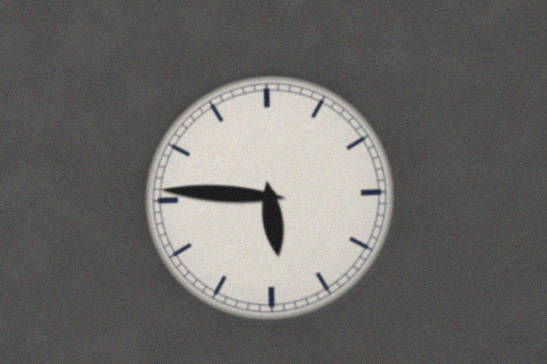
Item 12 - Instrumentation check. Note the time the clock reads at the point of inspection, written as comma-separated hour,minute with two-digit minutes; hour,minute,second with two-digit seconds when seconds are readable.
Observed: 5,46
